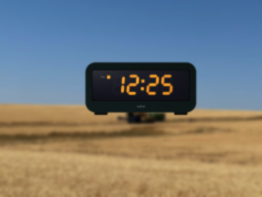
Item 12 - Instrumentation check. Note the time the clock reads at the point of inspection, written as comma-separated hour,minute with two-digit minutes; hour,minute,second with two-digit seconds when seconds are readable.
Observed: 12,25
